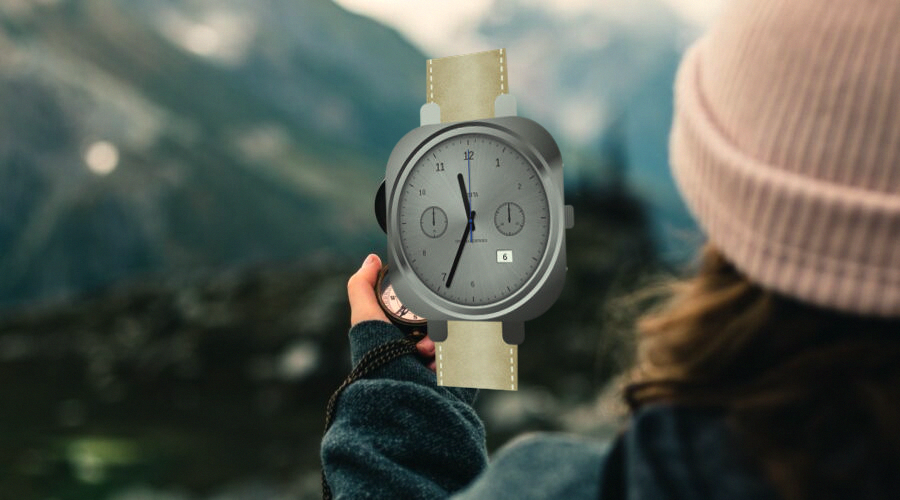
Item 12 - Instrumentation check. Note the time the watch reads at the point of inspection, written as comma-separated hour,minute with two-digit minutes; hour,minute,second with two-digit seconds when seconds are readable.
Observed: 11,34
